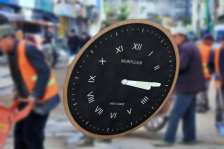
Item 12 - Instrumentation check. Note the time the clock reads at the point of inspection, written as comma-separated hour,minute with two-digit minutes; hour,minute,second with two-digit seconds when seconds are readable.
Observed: 3,15
